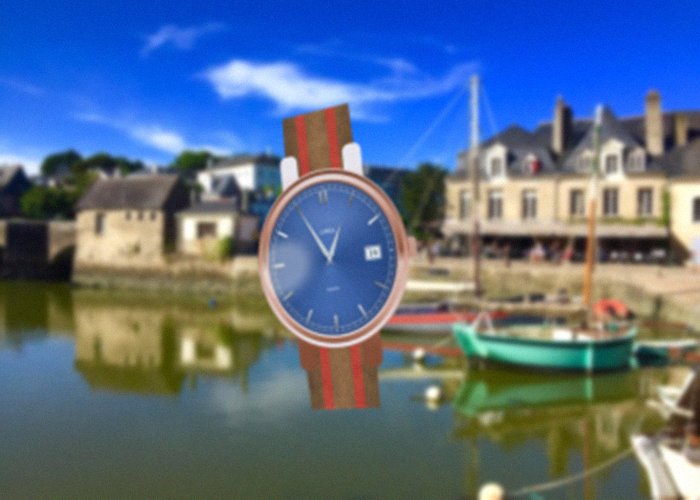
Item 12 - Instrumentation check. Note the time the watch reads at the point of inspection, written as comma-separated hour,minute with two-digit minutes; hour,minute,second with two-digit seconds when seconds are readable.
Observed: 12,55
